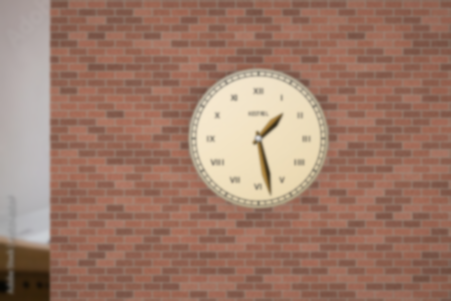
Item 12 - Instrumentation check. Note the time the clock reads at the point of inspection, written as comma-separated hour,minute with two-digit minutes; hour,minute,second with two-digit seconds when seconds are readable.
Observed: 1,28
